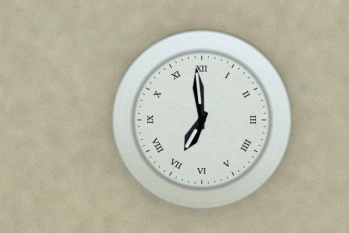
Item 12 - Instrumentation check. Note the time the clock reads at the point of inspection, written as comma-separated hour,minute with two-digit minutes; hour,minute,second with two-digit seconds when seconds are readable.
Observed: 6,59
